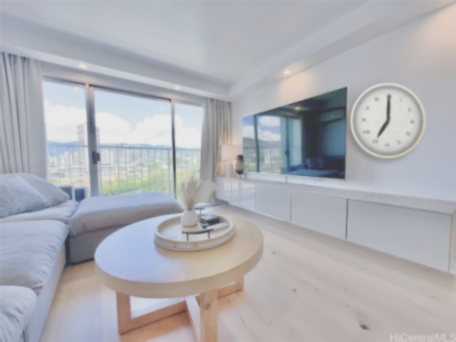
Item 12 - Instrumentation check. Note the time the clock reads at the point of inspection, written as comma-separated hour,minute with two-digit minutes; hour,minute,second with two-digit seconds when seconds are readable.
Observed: 7,00
